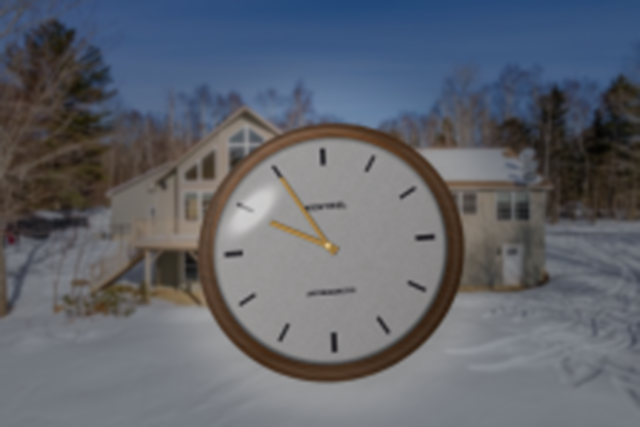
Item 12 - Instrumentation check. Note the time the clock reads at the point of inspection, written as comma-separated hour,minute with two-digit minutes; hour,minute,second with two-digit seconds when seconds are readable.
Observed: 9,55
